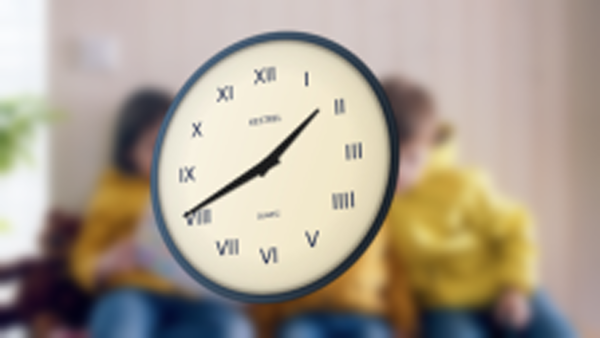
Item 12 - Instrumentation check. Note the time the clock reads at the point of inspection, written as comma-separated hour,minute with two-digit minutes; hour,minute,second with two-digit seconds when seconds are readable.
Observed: 1,41
